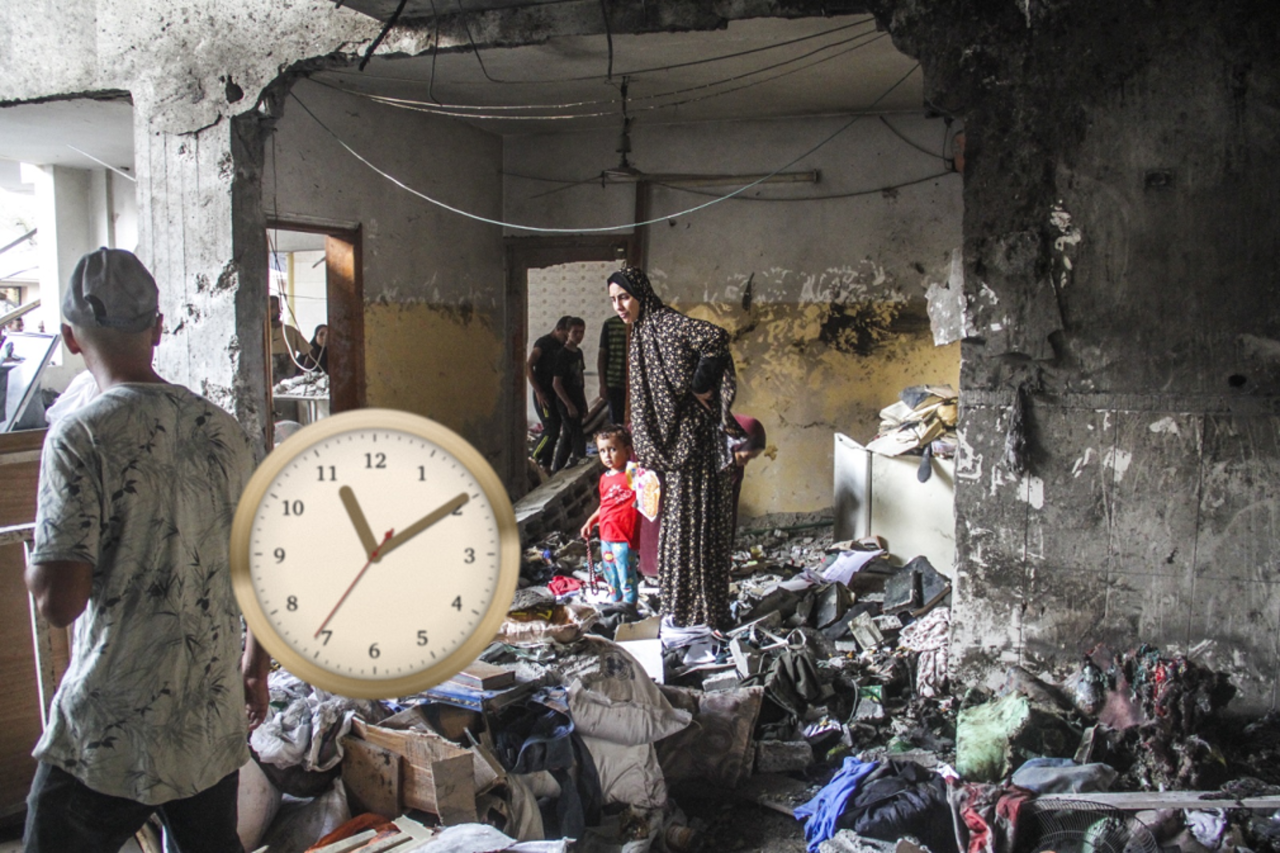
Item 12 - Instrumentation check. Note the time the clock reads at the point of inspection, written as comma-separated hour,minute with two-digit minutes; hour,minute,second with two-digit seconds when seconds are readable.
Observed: 11,09,36
